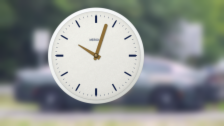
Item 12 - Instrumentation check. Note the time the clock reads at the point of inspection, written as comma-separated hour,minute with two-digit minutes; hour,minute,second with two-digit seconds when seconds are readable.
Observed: 10,03
